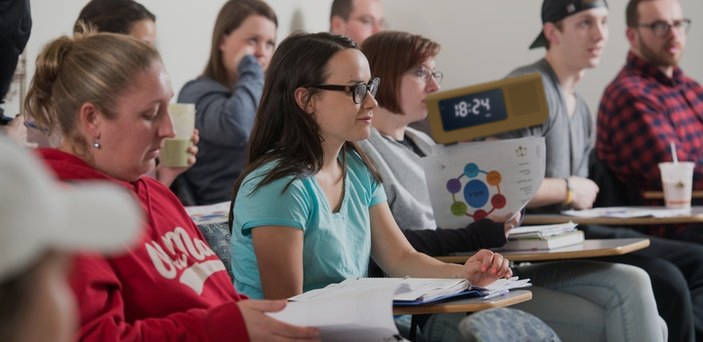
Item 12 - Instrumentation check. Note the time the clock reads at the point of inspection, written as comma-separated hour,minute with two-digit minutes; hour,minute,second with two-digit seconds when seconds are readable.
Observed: 18,24
